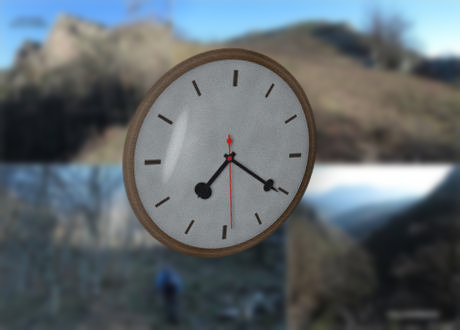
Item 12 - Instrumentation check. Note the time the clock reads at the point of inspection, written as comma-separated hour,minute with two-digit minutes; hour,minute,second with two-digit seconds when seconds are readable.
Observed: 7,20,29
